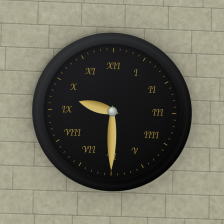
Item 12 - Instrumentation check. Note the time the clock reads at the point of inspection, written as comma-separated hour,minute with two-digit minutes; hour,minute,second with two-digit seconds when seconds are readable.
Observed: 9,30
